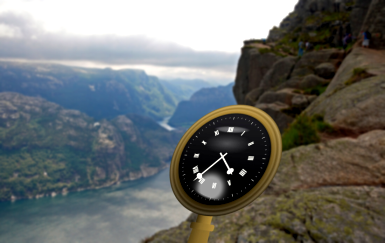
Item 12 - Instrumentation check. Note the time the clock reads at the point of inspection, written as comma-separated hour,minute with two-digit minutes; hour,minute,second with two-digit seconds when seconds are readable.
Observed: 4,37
